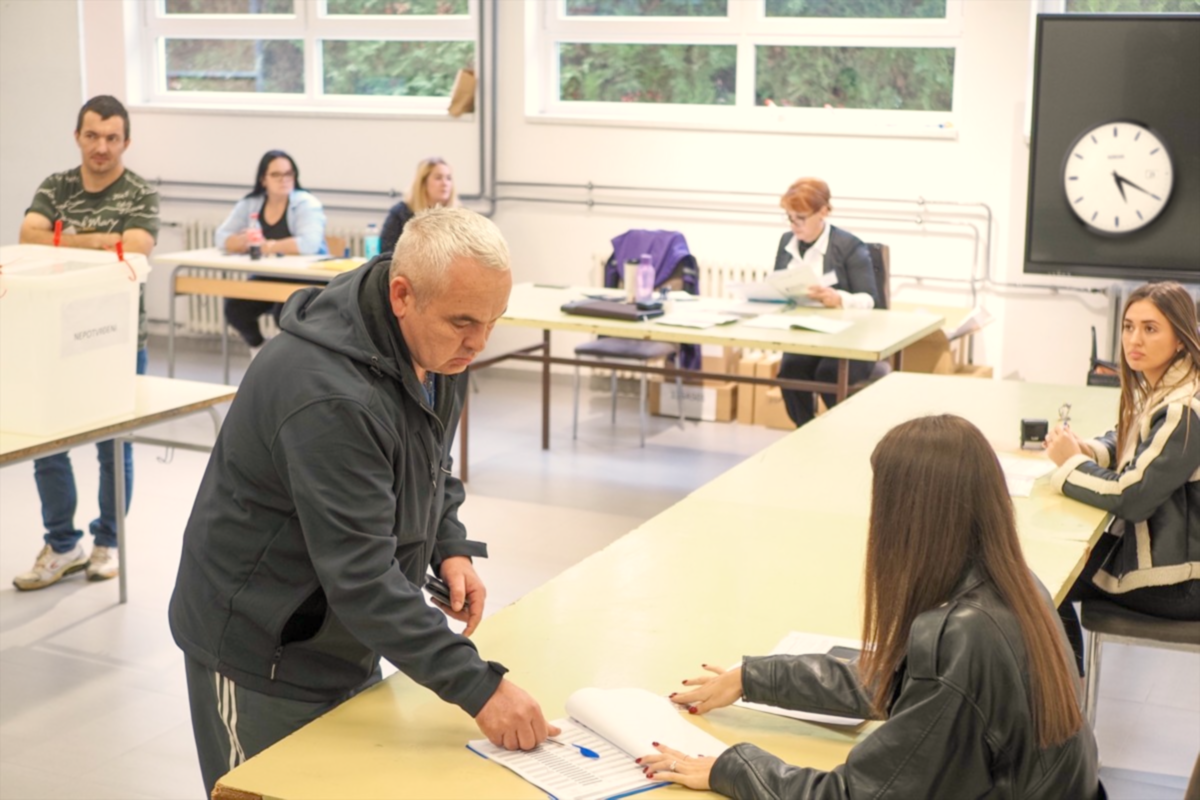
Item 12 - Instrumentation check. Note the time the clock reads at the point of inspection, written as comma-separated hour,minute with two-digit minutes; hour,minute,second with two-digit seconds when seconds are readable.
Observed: 5,20
